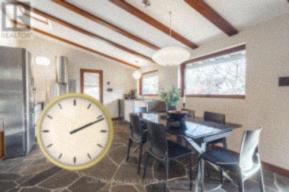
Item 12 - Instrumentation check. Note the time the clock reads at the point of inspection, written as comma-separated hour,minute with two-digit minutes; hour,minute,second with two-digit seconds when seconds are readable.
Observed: 2,11
